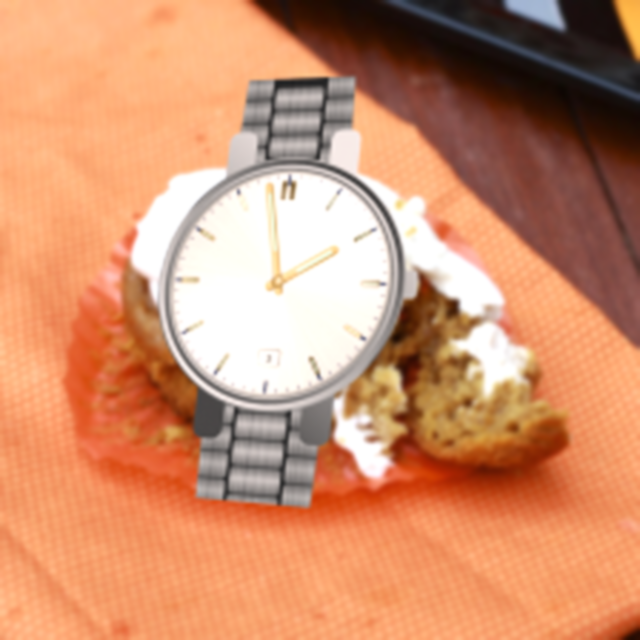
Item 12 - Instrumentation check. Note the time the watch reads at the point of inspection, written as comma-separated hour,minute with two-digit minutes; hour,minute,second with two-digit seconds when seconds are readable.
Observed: 1,58
